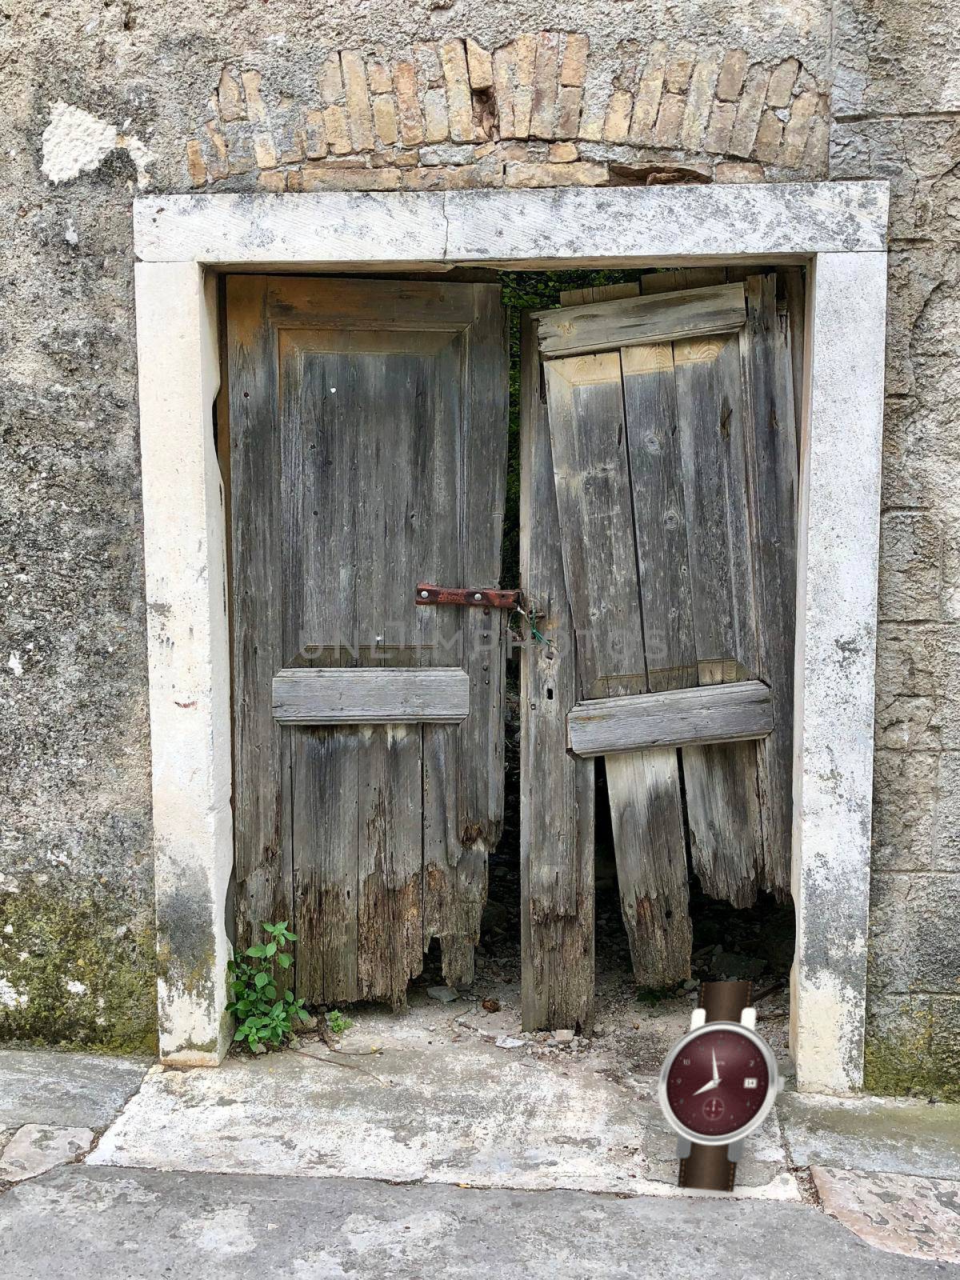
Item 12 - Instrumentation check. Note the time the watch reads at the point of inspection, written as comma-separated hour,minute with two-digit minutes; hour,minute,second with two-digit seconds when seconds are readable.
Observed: 7,58
